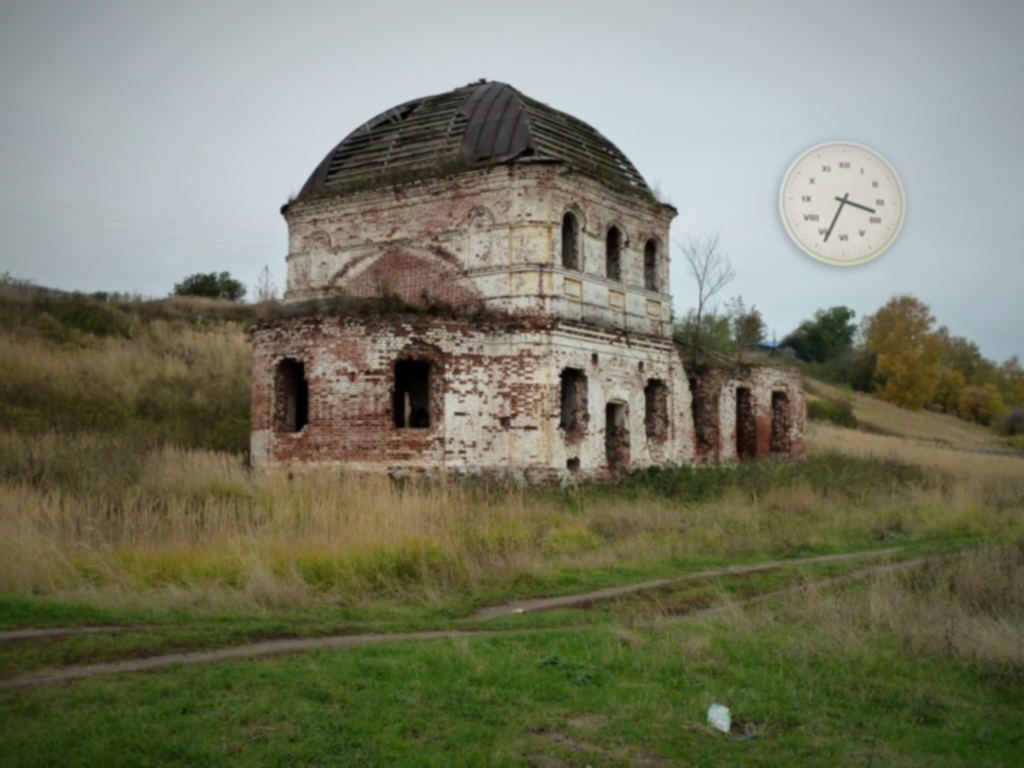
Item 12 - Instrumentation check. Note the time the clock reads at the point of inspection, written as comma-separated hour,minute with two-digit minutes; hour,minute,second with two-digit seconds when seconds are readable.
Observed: 3,34
